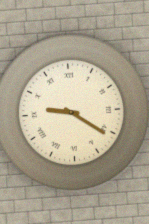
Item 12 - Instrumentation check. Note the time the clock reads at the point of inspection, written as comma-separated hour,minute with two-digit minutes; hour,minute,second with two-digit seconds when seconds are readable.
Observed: 9,21
